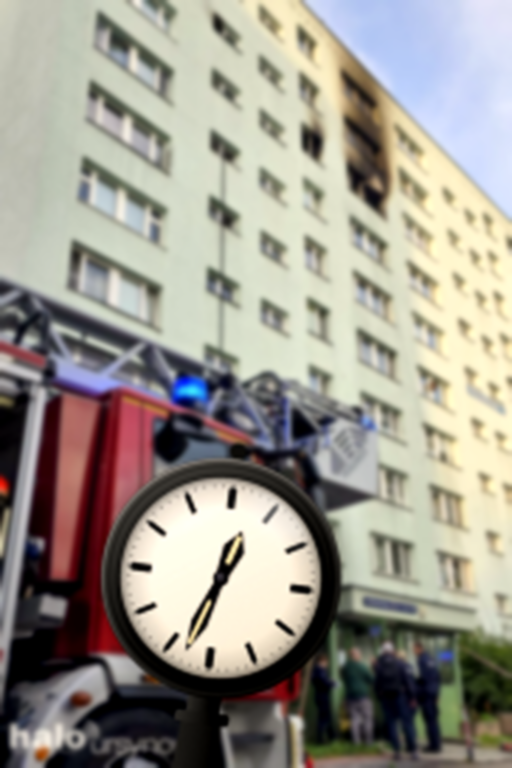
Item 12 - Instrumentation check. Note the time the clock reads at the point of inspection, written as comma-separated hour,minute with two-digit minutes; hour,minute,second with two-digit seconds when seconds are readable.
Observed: 12,33
